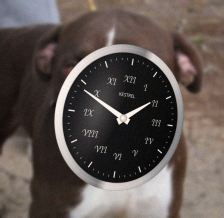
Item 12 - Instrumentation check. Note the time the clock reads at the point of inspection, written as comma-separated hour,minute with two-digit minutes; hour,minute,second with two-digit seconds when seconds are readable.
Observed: 1,49
